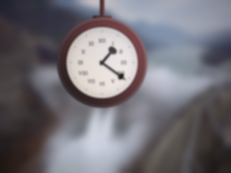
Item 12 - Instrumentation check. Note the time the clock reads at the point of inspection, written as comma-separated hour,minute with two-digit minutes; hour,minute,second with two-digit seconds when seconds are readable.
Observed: 1,21
